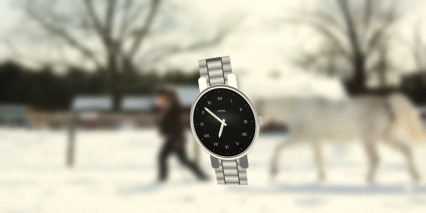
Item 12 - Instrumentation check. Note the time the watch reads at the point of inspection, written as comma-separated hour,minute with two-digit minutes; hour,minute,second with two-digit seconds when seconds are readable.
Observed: 6,52
